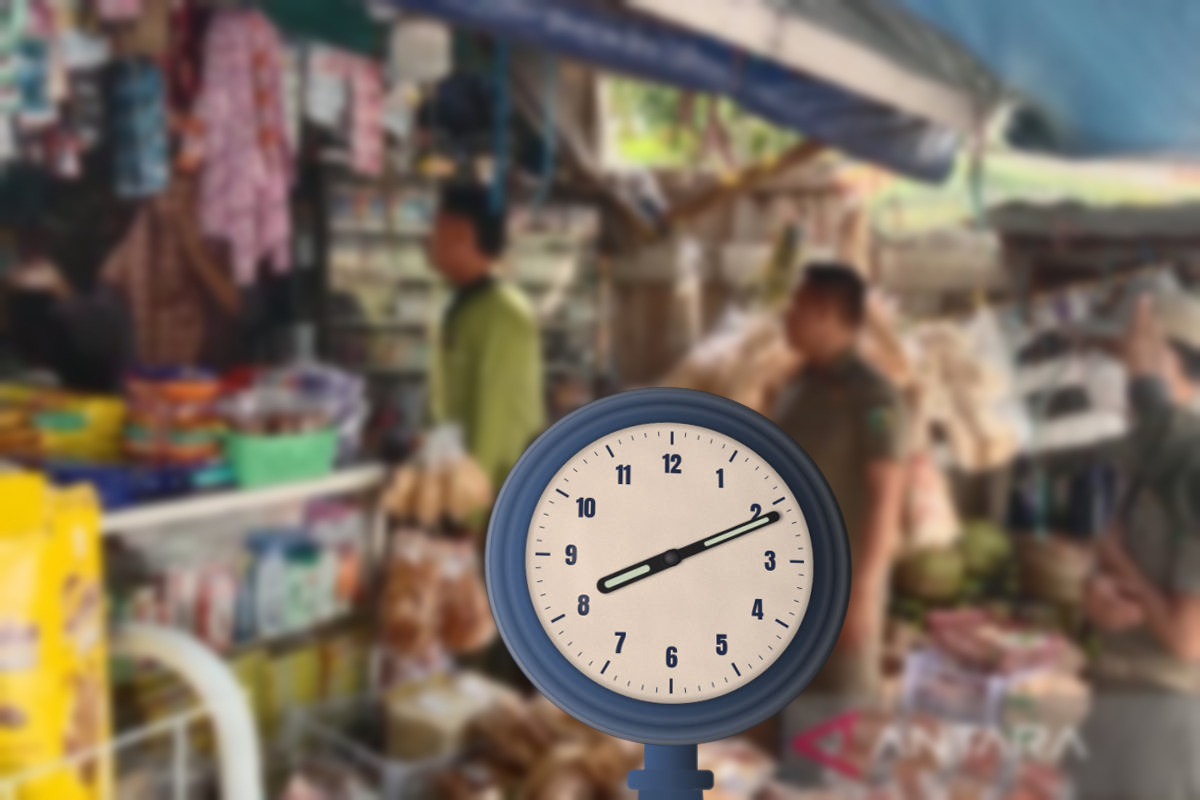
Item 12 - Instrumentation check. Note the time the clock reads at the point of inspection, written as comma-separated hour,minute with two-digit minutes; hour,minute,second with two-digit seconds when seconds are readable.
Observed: 8,11
